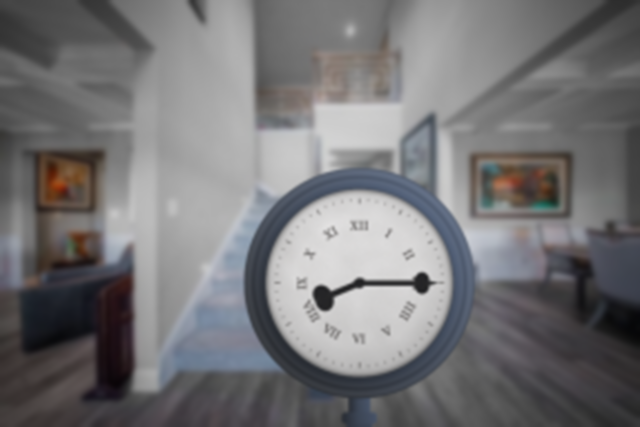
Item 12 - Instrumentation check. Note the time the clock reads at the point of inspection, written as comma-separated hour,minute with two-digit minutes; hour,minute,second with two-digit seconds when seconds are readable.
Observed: 8,15
